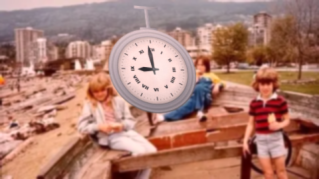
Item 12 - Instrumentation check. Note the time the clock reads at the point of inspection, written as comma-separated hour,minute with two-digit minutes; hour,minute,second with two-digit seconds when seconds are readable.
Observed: 8,59
